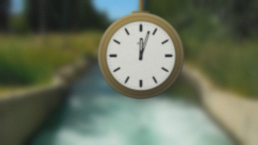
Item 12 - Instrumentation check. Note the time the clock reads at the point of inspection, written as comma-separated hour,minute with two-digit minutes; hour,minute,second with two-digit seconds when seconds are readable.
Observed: 12,03
